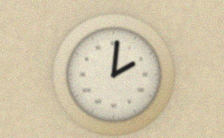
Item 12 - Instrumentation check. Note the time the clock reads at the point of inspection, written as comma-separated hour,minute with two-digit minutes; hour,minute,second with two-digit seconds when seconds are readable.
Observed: 2,01
